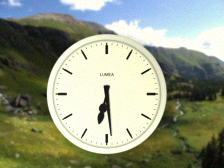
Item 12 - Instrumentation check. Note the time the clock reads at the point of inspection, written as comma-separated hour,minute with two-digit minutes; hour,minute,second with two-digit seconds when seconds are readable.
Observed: 6,29
